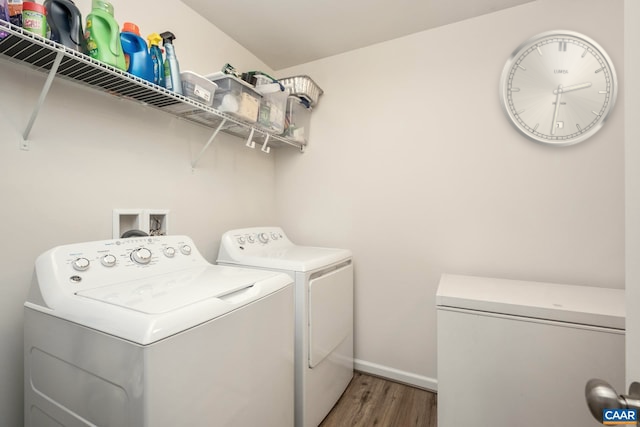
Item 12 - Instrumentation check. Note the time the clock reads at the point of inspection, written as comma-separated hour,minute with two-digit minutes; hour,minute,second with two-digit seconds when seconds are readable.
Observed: 2,31
